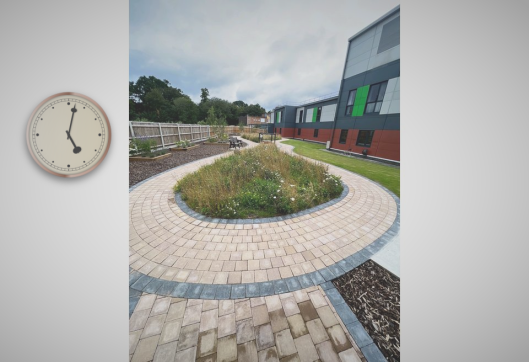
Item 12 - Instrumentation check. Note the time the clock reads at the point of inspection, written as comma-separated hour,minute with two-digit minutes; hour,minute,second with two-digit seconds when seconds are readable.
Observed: 5,02
